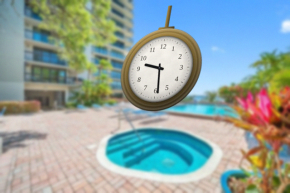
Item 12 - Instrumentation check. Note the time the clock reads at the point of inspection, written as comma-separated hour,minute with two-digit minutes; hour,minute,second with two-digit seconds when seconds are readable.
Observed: 9,29
